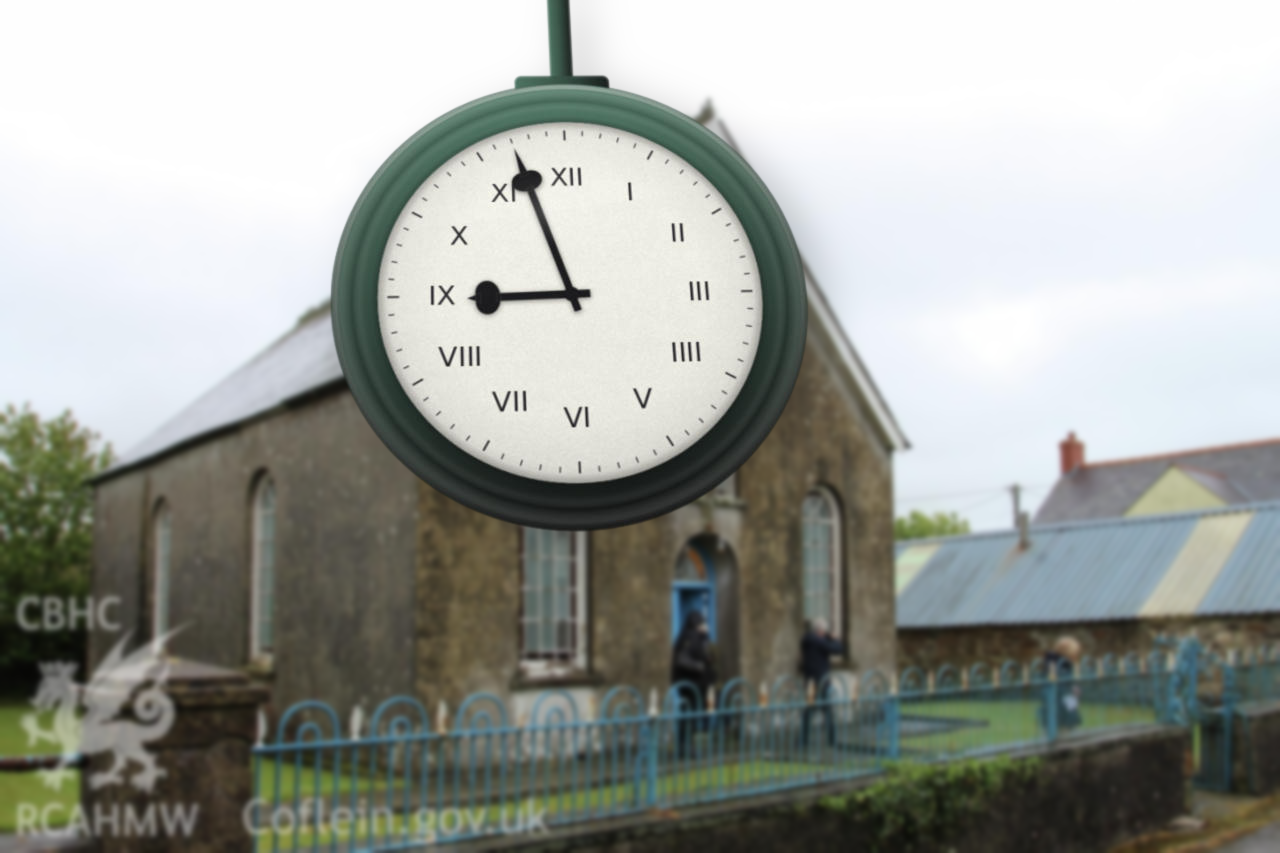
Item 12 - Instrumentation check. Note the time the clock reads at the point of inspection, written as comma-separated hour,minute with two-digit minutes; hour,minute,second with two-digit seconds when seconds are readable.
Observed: 8,57
